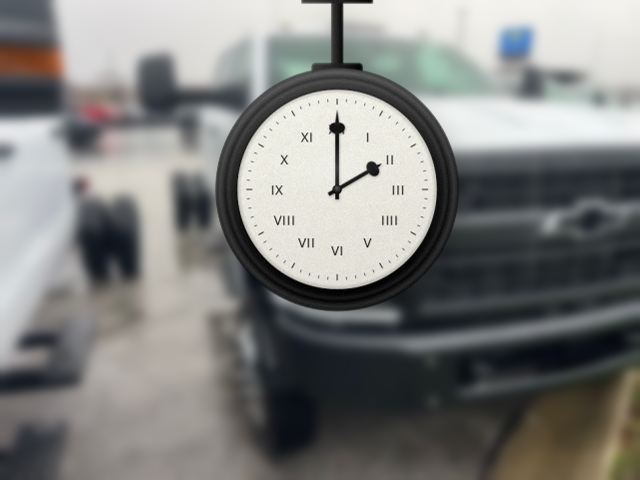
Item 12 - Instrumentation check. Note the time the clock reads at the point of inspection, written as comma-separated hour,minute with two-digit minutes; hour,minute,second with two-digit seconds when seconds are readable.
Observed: 2,00
